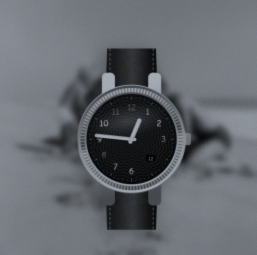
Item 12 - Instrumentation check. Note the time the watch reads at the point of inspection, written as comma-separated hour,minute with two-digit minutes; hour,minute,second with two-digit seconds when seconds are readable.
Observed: 12,46
